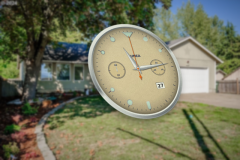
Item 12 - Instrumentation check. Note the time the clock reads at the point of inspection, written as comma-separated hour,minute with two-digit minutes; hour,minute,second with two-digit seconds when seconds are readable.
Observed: 11,14
